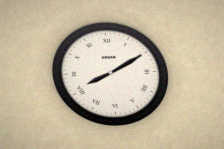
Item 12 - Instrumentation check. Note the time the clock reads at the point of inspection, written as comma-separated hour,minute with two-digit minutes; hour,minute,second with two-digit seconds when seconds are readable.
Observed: 8,10
